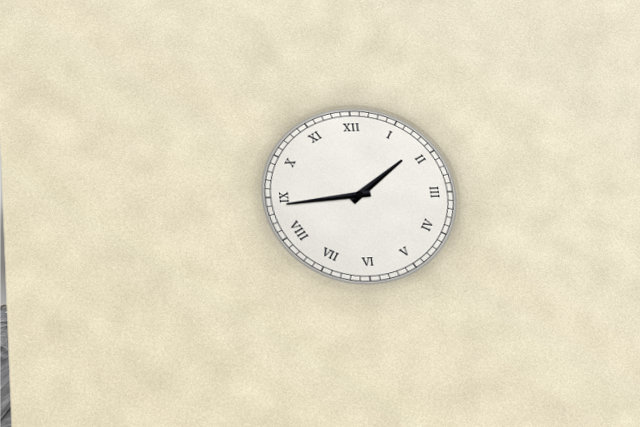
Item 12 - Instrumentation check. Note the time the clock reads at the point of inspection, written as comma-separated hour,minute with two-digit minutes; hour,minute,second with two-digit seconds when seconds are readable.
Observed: 1,44
